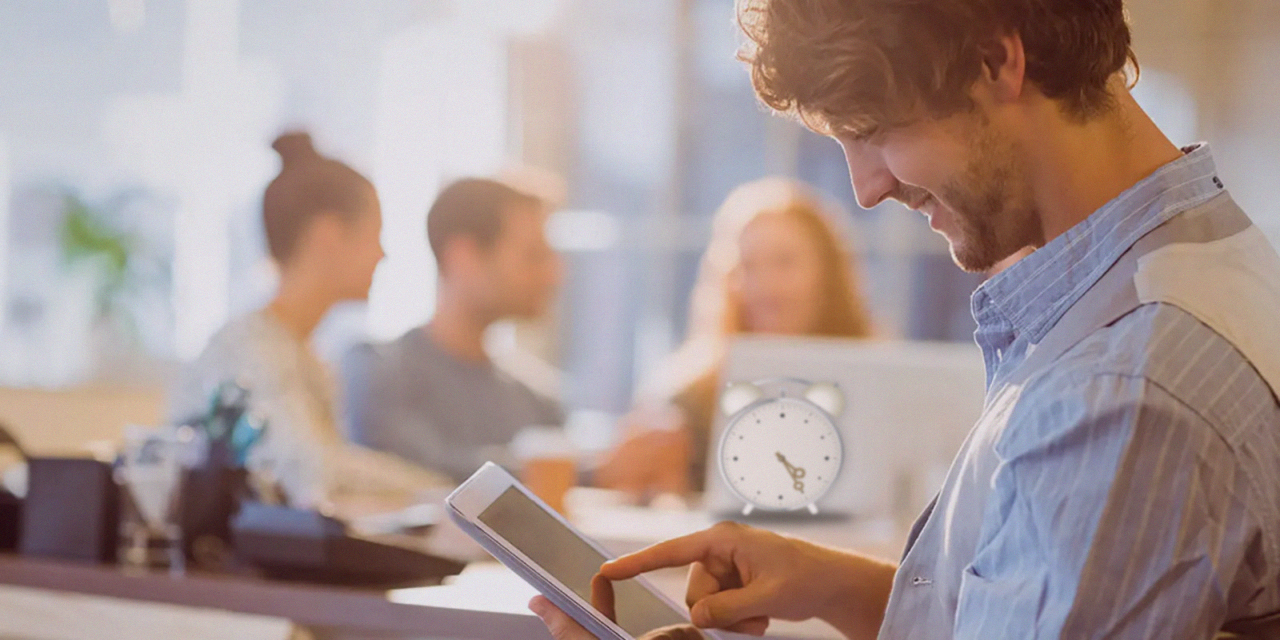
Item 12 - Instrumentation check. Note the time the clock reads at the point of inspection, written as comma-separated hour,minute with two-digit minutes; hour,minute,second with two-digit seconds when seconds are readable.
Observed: 4,25
